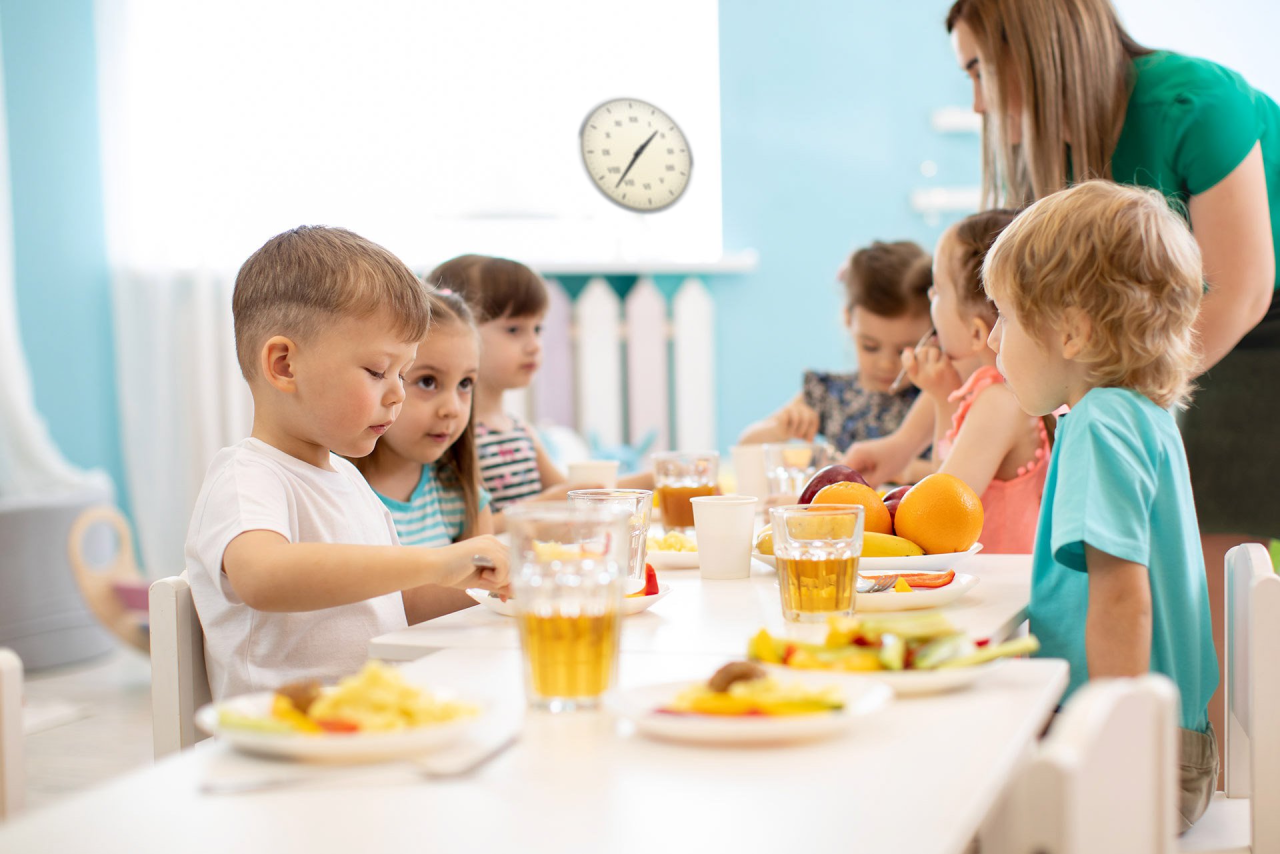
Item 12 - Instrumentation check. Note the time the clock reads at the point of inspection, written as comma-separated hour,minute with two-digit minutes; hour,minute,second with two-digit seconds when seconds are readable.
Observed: 1,37
